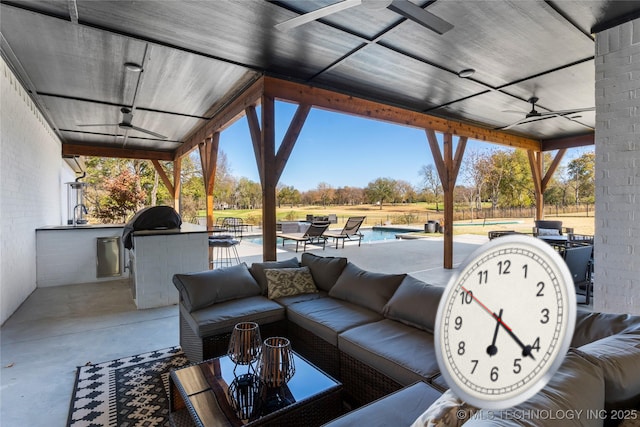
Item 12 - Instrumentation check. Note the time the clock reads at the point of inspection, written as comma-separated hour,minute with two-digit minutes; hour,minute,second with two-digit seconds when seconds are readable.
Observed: 6,21,51
